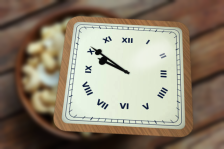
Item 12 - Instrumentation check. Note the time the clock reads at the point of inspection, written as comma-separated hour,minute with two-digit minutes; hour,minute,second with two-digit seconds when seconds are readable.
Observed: 9,51
